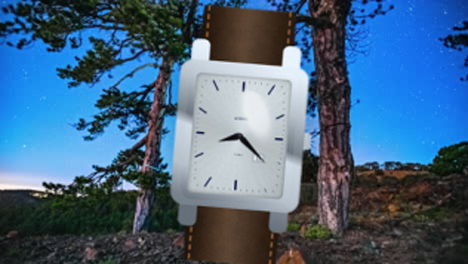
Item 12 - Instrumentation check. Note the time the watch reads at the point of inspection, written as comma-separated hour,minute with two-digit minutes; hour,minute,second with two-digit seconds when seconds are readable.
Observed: 8,22
